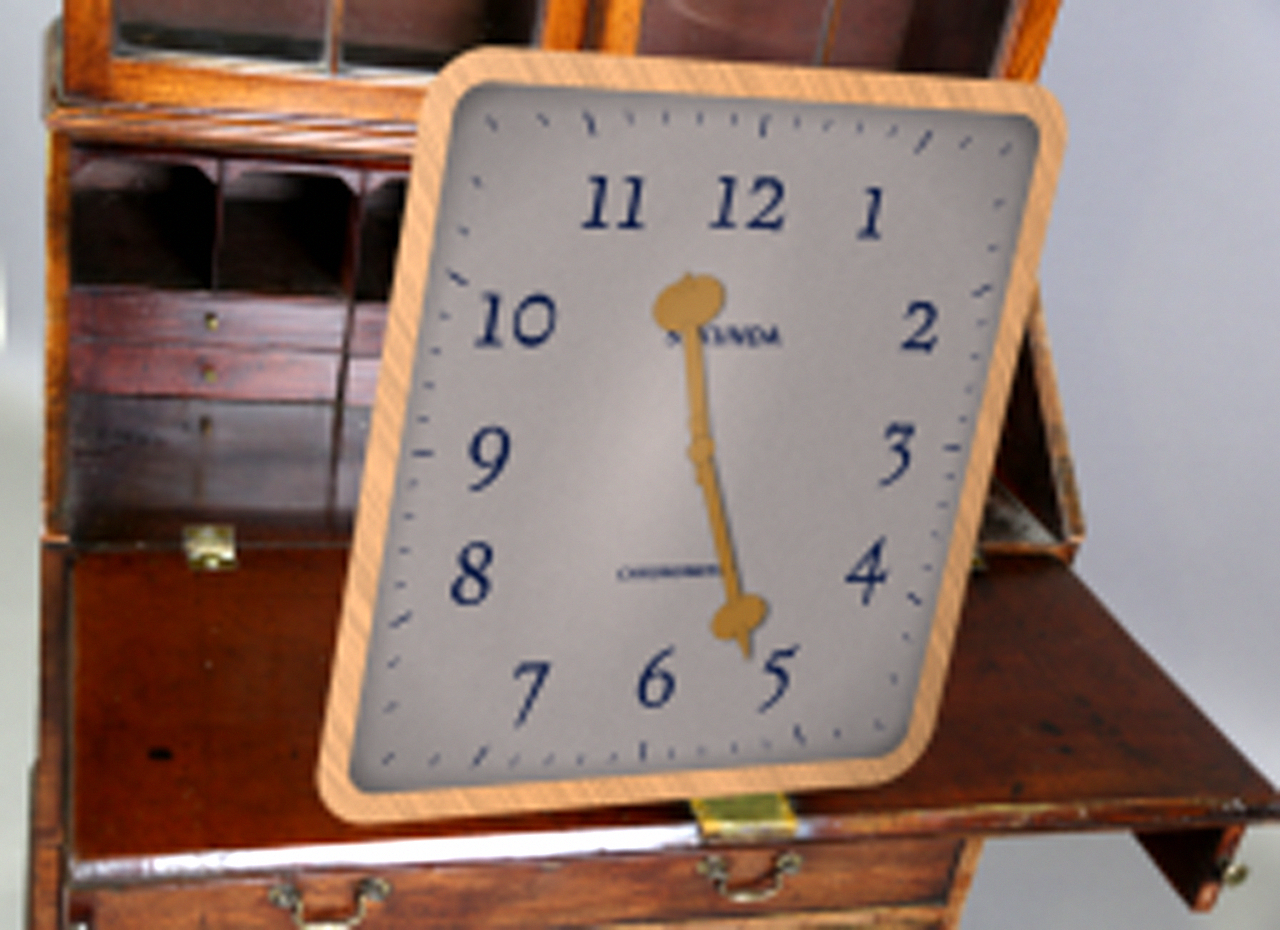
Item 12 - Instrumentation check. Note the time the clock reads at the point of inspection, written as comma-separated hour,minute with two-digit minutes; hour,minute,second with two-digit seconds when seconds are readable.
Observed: 11,26
